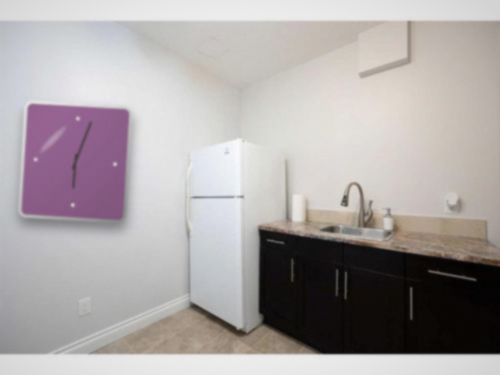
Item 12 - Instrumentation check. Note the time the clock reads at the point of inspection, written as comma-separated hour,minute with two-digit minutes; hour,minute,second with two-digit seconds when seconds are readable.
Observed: 6,03
